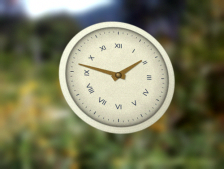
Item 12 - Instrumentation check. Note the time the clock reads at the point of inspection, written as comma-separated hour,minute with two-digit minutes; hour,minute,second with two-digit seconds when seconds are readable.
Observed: 1,47
